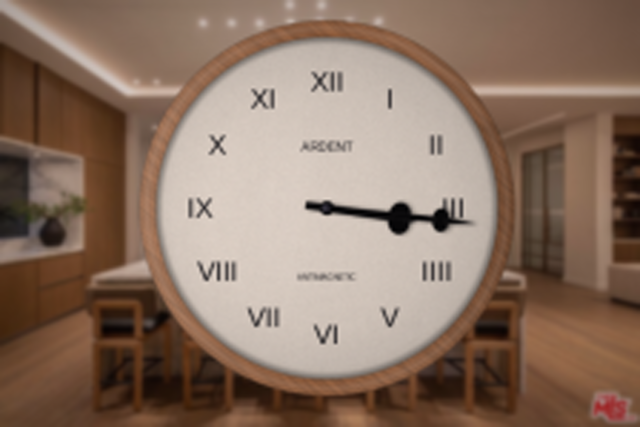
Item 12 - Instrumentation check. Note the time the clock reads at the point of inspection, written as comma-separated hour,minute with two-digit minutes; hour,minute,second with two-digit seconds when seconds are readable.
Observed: 3,16
